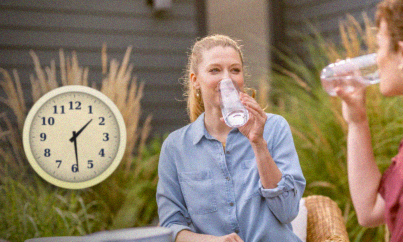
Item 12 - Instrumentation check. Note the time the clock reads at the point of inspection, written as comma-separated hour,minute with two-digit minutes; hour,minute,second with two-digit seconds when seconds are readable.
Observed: 1,29
